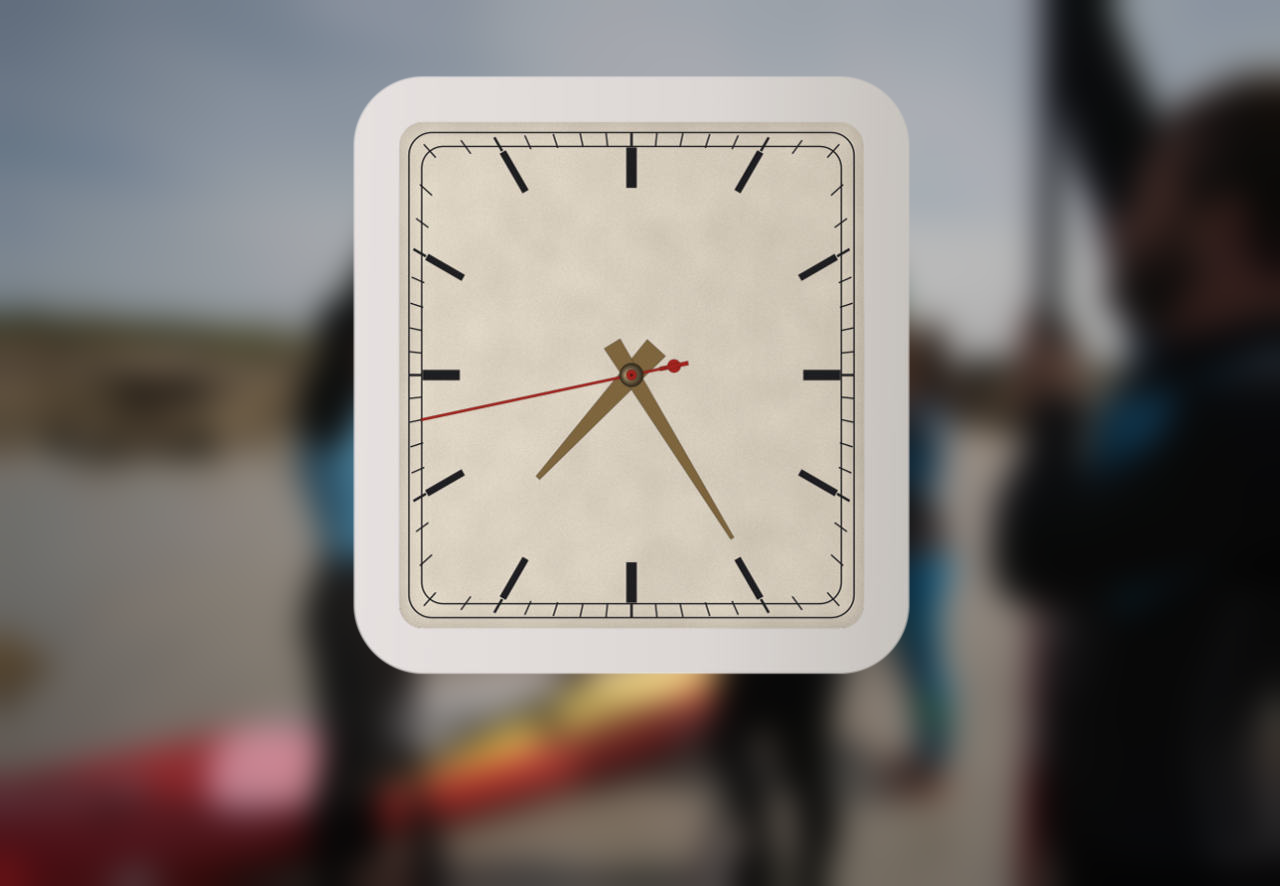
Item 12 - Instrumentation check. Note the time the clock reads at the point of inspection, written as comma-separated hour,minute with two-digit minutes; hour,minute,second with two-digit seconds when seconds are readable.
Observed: 7,24,43
